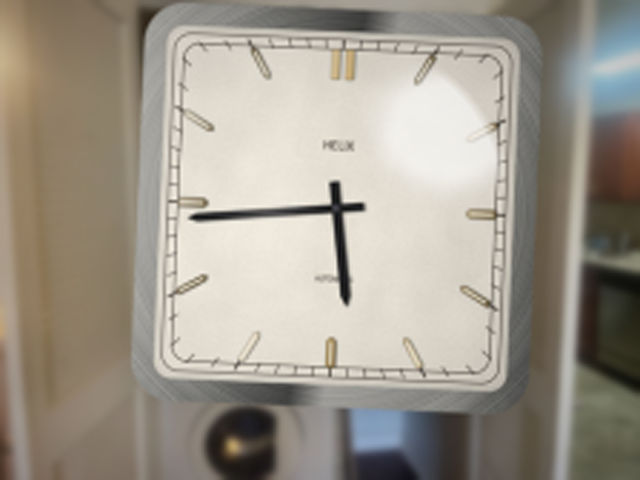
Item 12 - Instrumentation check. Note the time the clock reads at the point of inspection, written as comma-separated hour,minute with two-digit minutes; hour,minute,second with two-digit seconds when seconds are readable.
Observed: 5,44
